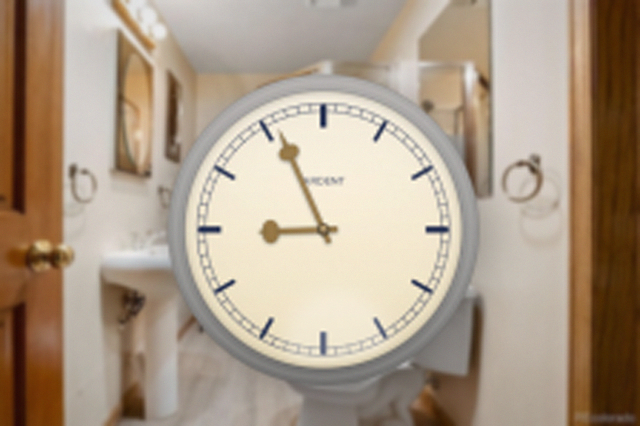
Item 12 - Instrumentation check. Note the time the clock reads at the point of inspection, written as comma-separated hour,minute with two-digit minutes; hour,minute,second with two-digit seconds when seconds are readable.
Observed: 8,56
